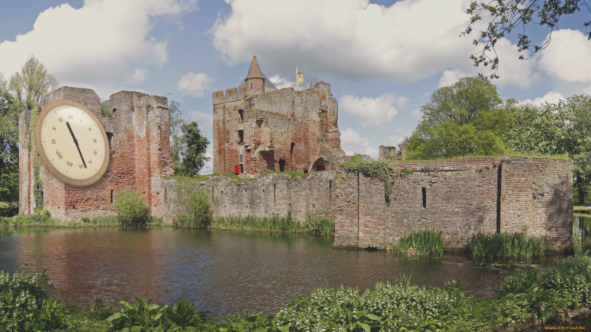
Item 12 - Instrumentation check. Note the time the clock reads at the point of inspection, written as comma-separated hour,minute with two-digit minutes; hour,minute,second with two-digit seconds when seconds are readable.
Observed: 11,28
